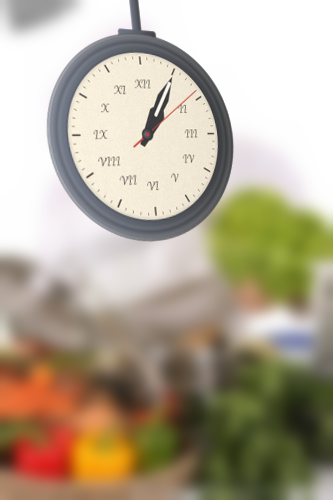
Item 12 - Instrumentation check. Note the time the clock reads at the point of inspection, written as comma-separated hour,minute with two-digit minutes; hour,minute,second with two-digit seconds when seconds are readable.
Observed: 1,05,09
